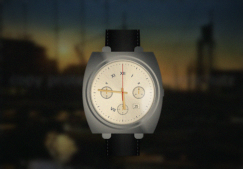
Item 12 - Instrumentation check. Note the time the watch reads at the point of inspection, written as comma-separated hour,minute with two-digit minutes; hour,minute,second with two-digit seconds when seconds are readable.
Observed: 5,46
